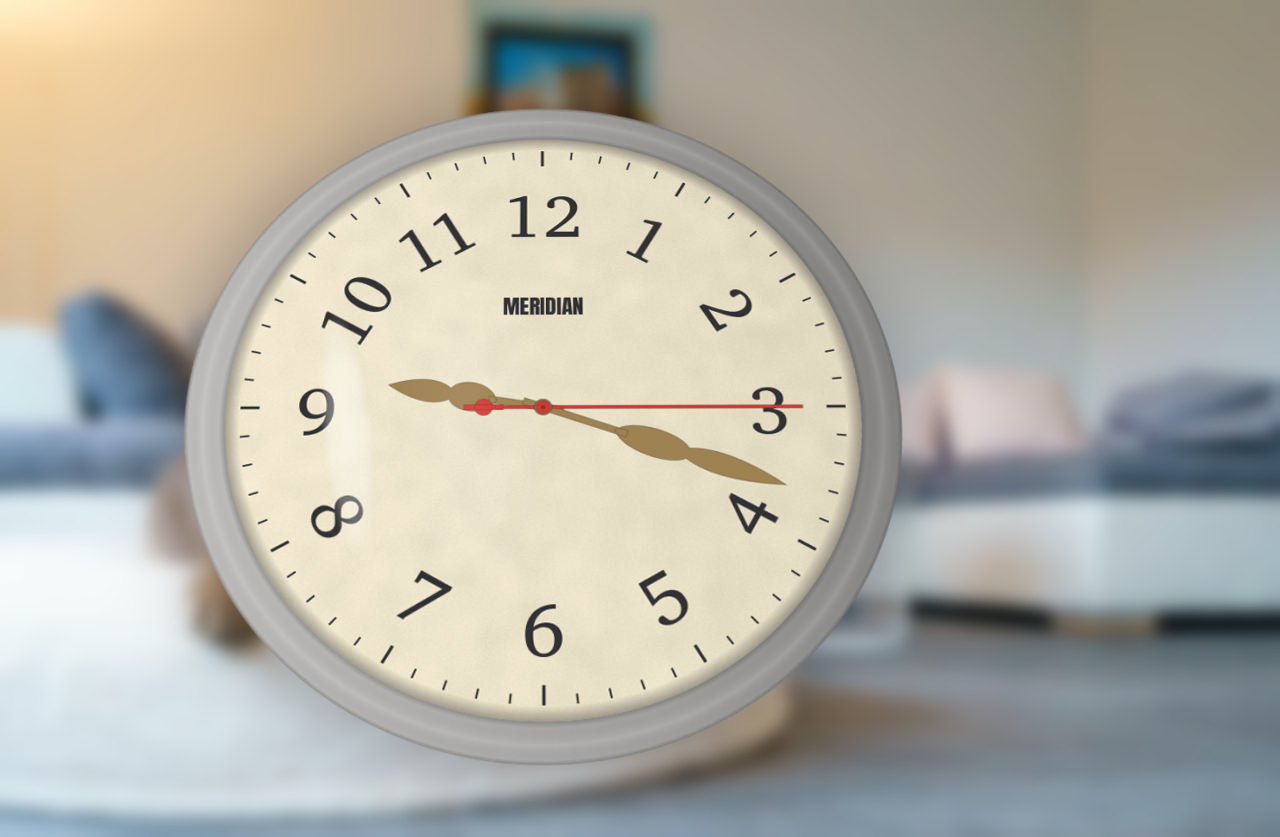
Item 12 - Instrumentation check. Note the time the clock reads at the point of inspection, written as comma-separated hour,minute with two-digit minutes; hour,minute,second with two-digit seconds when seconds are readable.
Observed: 9,18,15
